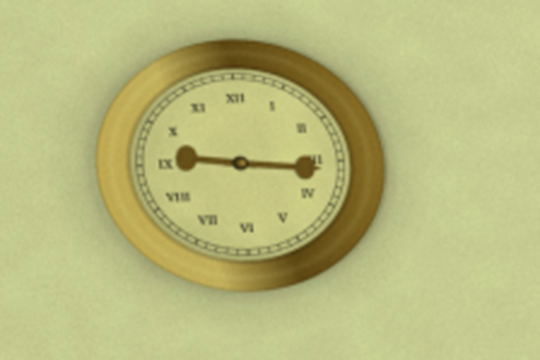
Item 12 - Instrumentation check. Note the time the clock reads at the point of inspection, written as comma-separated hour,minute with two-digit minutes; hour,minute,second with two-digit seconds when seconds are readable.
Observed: 9,16
